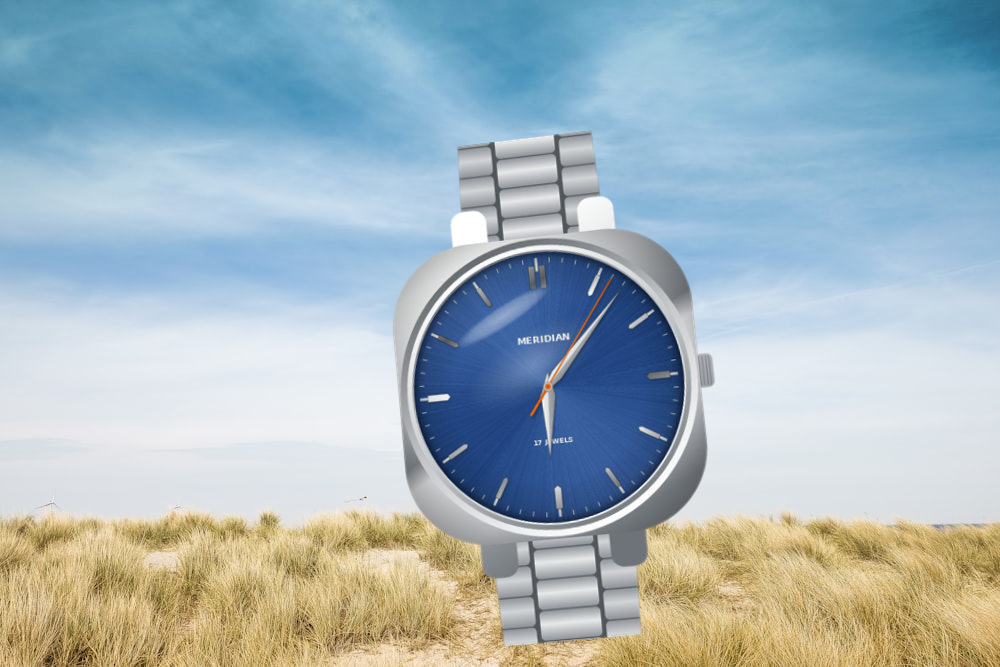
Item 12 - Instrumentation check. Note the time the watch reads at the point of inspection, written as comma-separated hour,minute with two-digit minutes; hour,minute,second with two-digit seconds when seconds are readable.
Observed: 6,07,06
